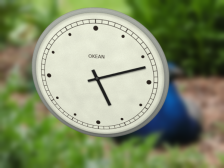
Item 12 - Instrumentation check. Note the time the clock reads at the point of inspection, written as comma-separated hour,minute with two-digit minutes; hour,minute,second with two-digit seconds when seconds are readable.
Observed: 5,12
